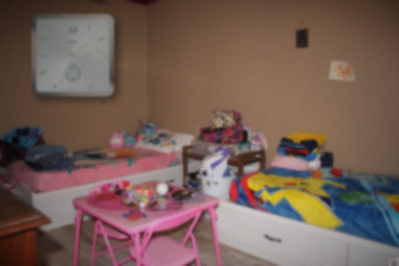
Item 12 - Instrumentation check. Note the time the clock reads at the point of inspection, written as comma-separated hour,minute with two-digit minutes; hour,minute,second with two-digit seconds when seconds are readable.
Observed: 1,34
